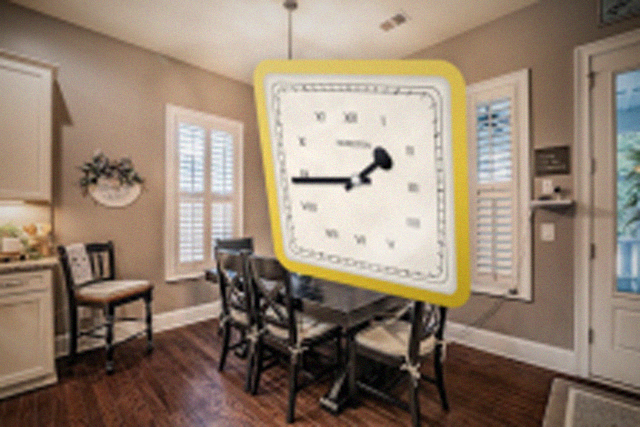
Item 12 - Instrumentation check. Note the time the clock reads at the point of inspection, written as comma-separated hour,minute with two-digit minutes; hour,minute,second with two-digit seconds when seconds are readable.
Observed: 1,44
